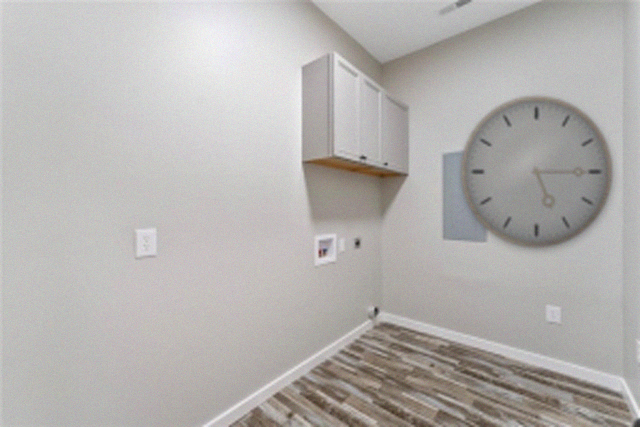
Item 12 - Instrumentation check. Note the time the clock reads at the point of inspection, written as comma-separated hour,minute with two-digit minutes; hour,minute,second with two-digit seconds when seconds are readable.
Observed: 5,15
